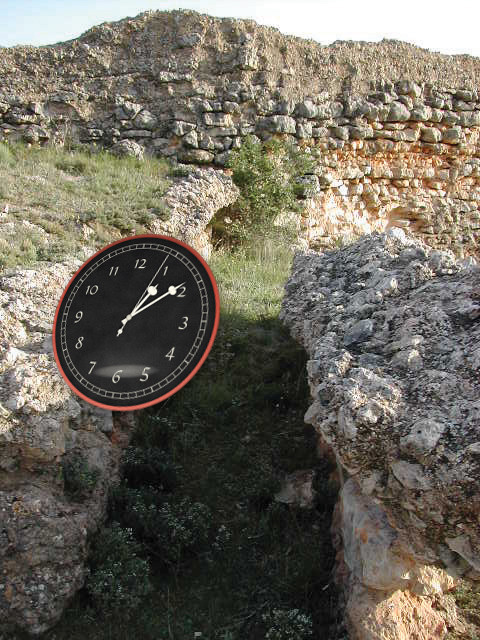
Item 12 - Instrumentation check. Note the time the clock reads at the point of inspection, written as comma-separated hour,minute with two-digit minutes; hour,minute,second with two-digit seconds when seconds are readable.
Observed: 1,09,04
